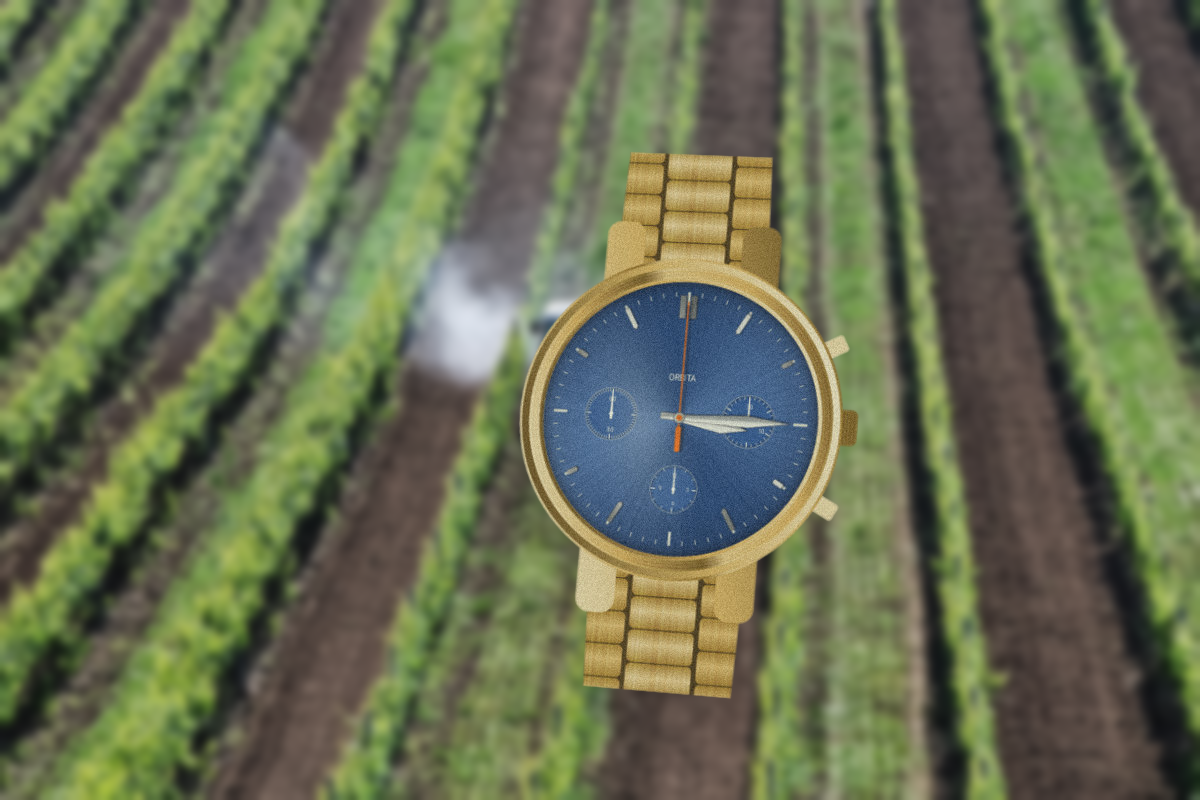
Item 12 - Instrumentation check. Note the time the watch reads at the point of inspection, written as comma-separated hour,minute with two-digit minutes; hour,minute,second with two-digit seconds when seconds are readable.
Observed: 3,15
